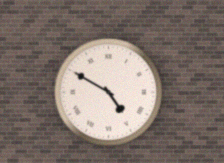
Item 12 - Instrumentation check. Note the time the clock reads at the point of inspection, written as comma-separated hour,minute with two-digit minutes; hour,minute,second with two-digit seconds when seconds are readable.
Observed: 4,50
